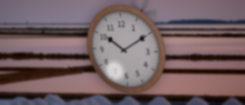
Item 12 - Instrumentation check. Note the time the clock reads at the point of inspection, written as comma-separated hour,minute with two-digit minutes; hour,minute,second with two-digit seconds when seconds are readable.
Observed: 10,10
